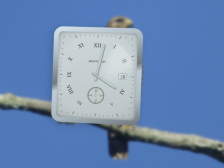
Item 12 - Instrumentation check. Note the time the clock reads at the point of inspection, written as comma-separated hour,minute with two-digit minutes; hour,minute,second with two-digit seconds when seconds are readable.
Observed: 4,02
